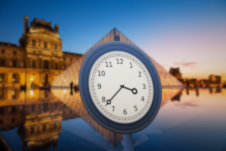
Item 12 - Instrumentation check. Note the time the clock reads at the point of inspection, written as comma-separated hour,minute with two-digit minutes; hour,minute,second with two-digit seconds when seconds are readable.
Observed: 3,38
